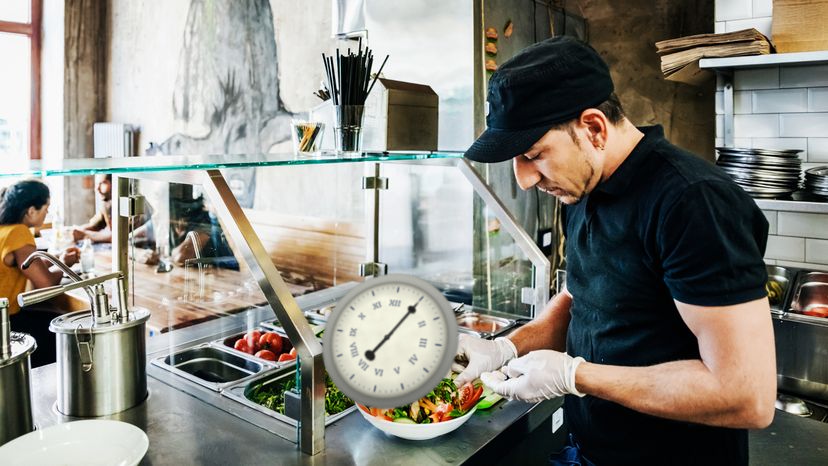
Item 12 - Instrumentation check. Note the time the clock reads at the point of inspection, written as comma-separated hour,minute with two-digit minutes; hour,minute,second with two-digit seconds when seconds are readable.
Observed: 7,05
